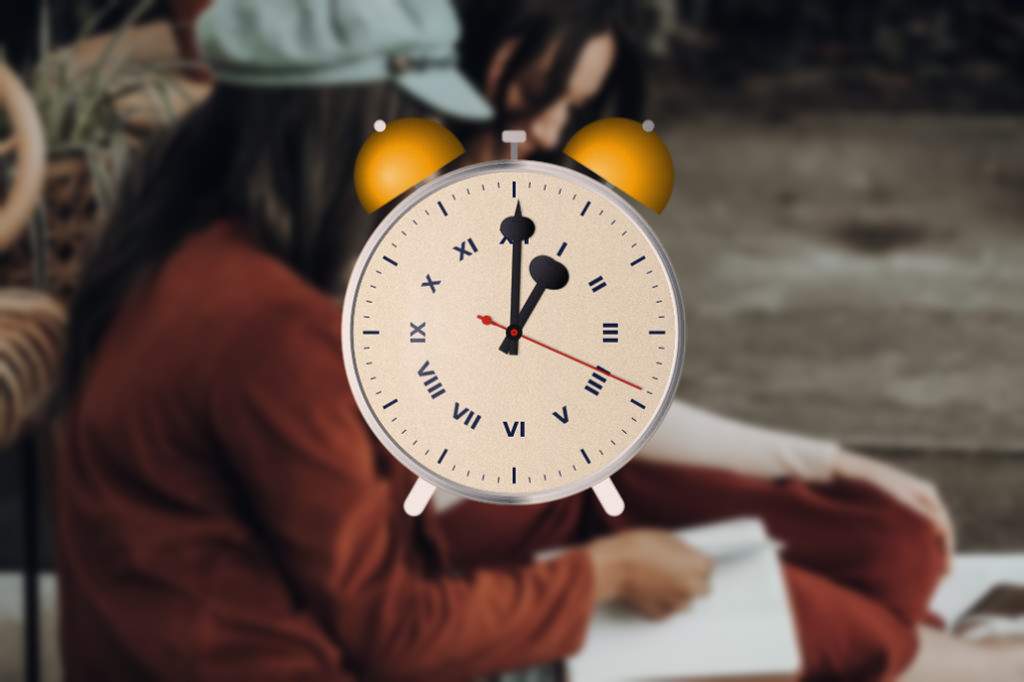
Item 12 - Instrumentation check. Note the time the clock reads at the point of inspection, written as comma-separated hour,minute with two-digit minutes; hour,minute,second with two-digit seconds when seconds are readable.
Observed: 1,00,19
